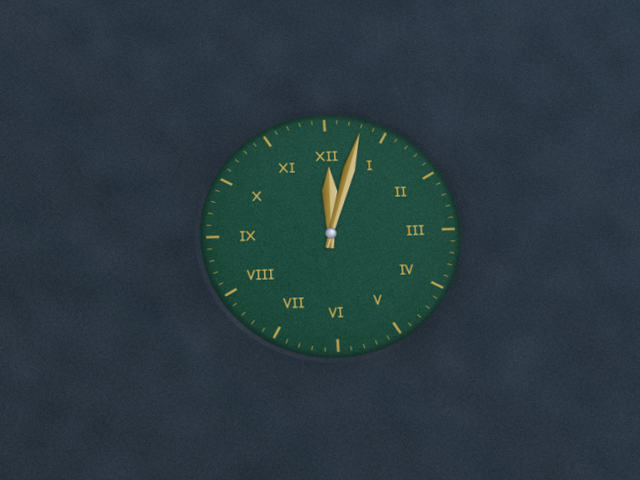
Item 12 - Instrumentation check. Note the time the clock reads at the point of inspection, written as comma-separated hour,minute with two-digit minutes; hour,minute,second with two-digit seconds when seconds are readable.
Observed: 12,03
